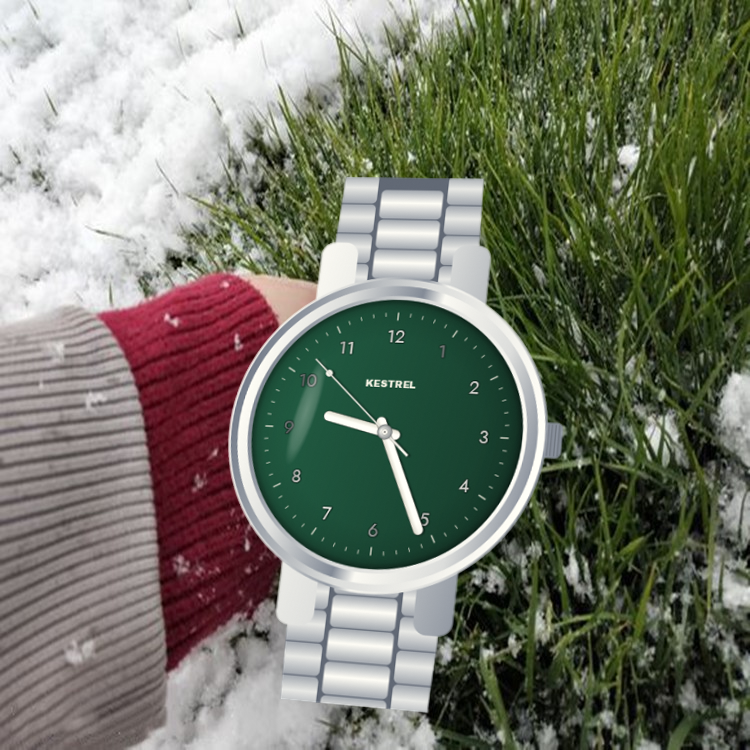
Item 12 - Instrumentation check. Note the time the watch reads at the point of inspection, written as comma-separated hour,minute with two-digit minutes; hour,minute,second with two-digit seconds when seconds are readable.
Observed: 9,25,52
